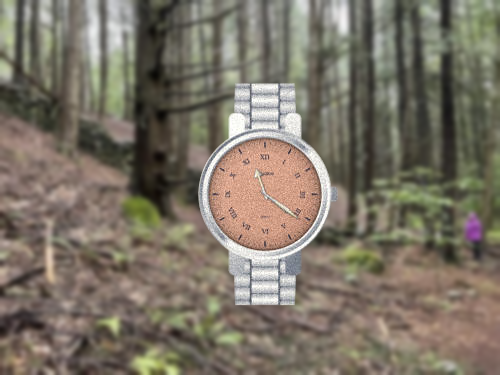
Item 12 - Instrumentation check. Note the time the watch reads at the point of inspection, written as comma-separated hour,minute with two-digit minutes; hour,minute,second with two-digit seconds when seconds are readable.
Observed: 11,21
